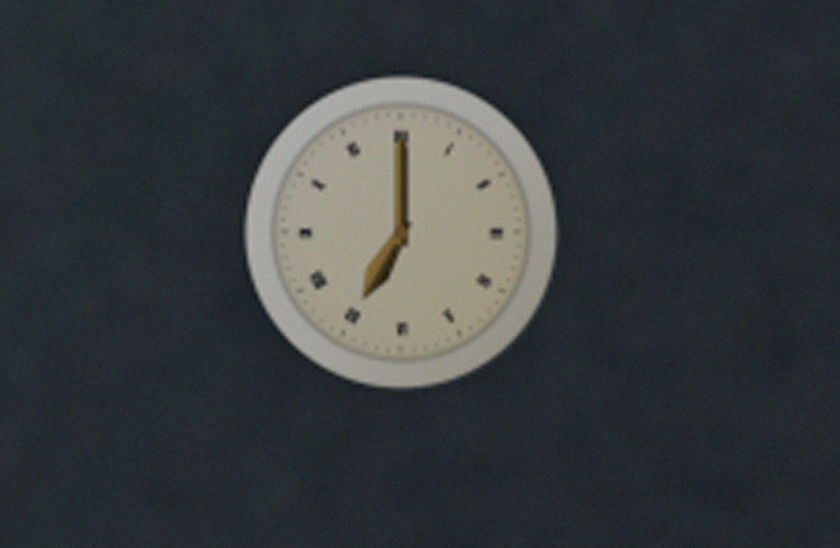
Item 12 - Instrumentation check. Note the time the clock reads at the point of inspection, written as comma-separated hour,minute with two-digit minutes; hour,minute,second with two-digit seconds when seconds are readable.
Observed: 7,00
